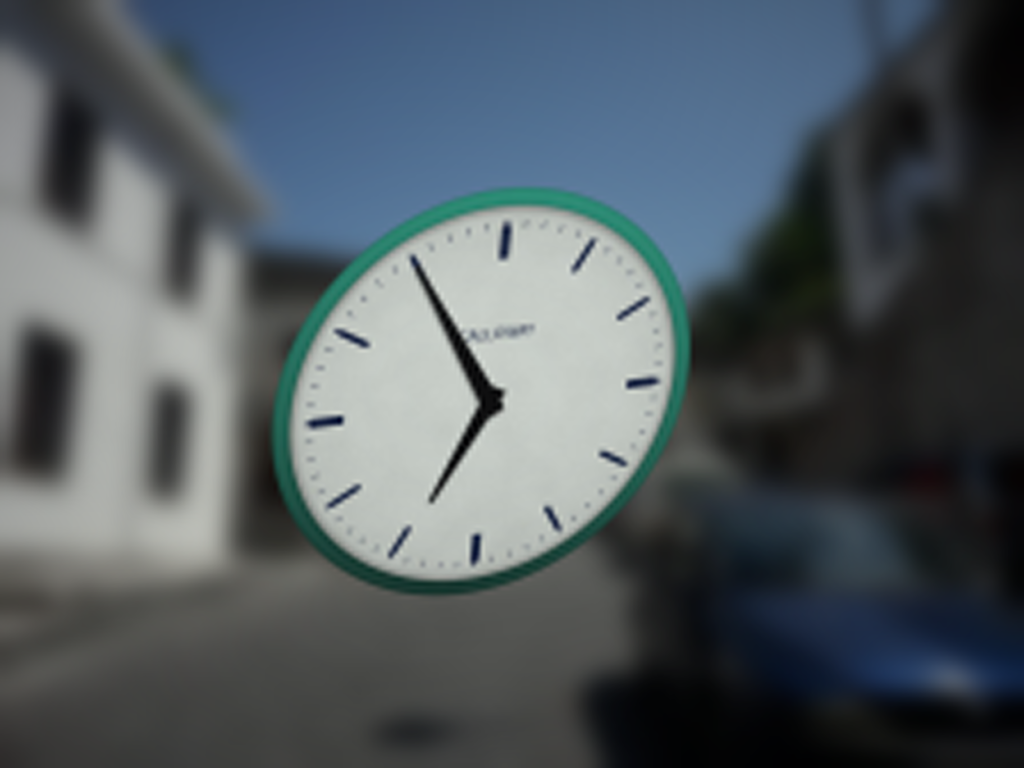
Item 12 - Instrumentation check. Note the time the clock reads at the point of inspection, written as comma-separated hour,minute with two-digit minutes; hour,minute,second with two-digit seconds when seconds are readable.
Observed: 6,55
